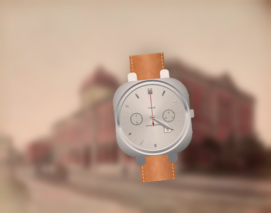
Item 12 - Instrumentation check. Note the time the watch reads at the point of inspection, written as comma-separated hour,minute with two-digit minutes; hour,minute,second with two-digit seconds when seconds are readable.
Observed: 4,21
